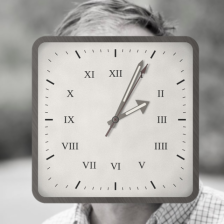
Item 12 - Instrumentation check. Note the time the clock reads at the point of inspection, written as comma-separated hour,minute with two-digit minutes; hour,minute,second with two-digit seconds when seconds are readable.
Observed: 2,04,05
